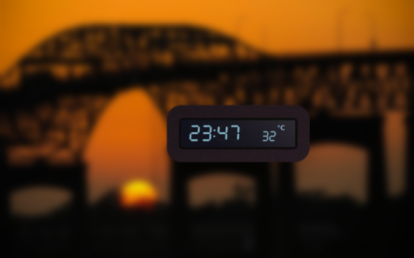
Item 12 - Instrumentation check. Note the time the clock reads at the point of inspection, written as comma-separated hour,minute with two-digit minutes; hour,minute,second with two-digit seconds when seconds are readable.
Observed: 23,47
